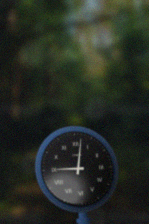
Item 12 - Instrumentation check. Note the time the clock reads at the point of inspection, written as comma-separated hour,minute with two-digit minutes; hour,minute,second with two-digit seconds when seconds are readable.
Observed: 9,02
